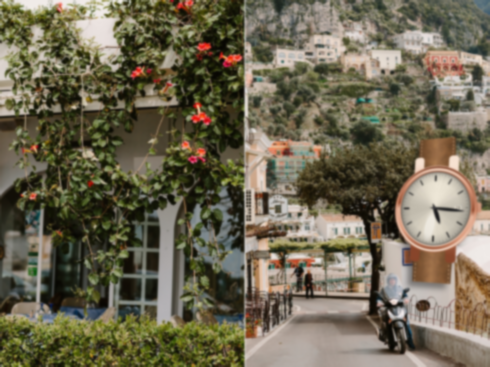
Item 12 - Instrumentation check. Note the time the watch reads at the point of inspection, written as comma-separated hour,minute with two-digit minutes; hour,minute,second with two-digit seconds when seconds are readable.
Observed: 5,16
